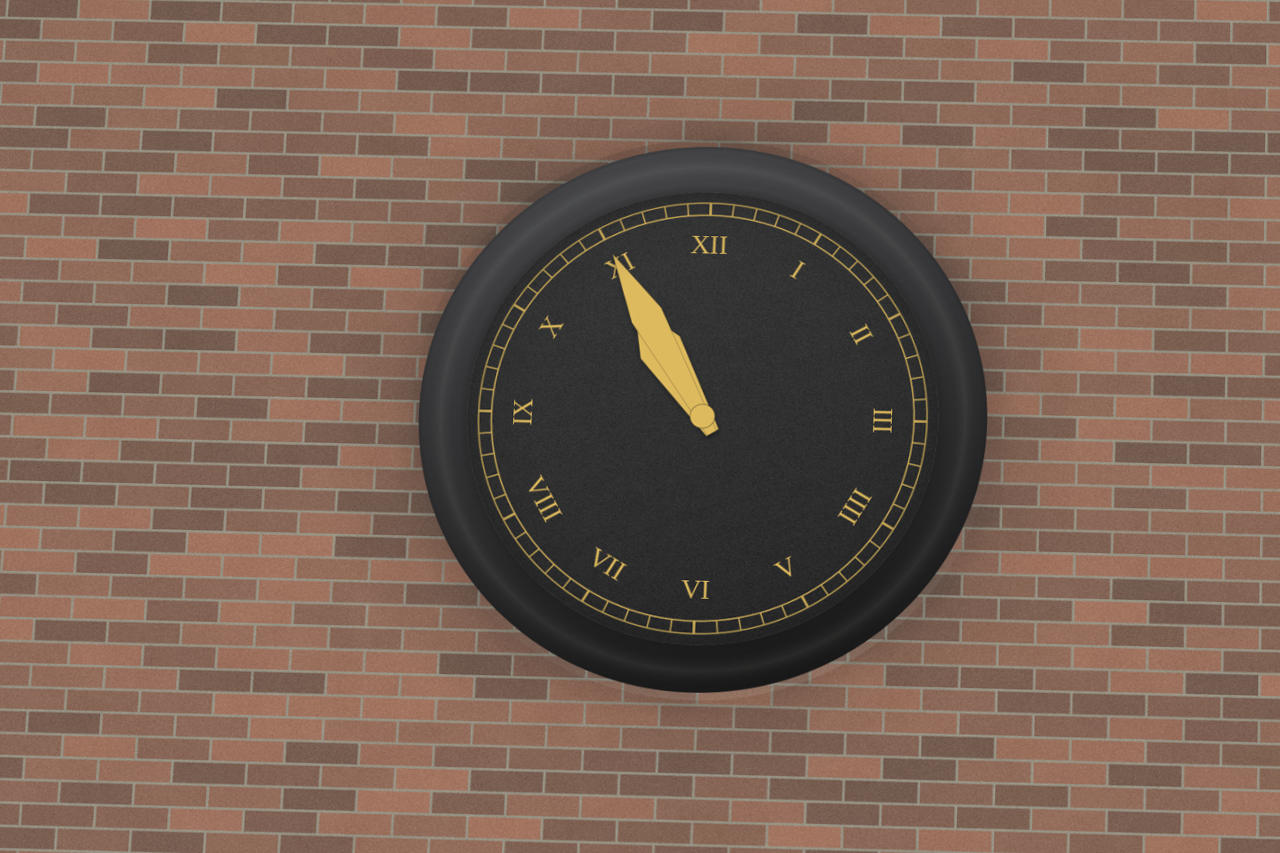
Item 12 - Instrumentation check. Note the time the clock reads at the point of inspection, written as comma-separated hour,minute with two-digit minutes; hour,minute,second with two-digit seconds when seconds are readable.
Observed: 10,55
